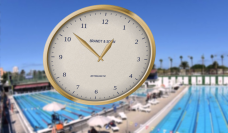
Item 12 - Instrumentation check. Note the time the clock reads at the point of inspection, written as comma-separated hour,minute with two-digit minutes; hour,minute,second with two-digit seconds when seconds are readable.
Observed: 12,52
